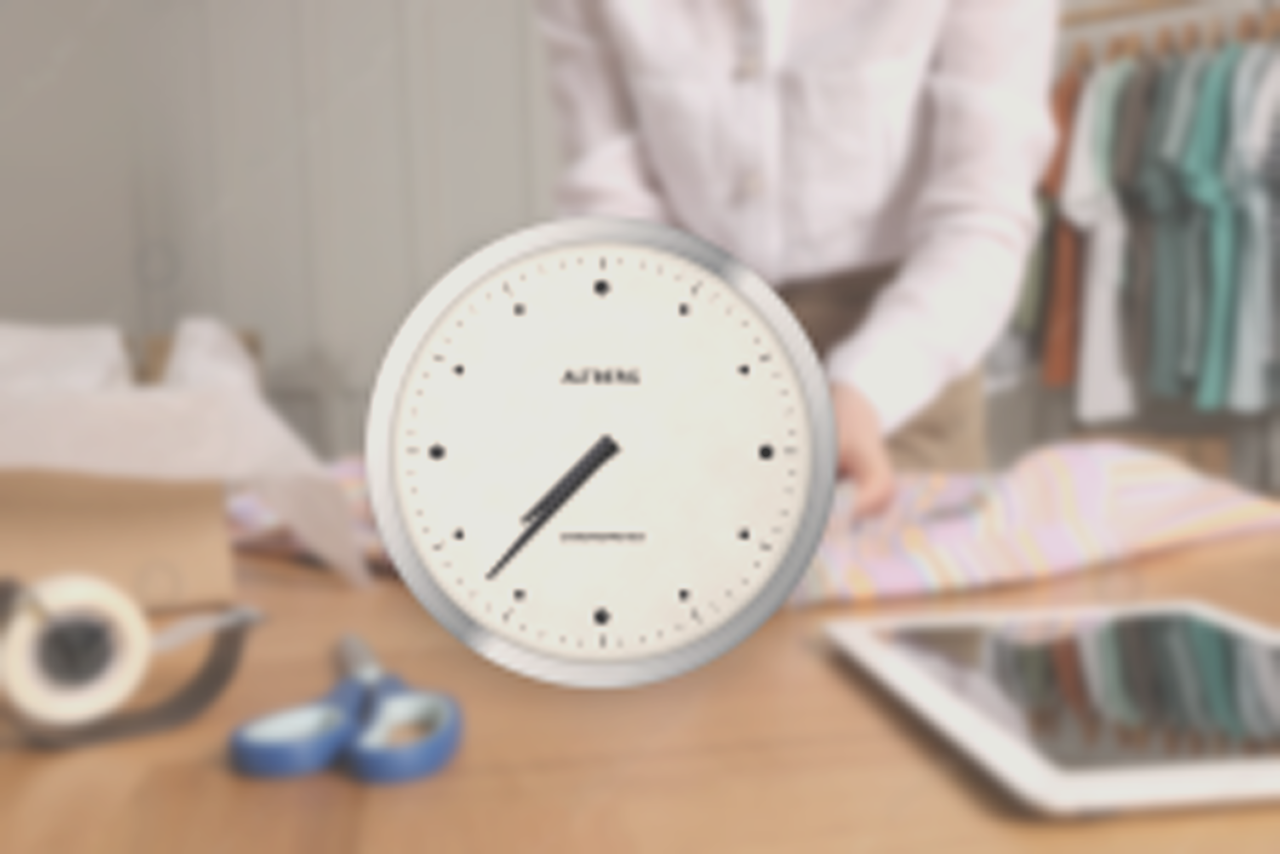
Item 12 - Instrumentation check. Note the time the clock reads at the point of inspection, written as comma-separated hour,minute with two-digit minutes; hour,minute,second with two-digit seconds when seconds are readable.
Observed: 7,37
